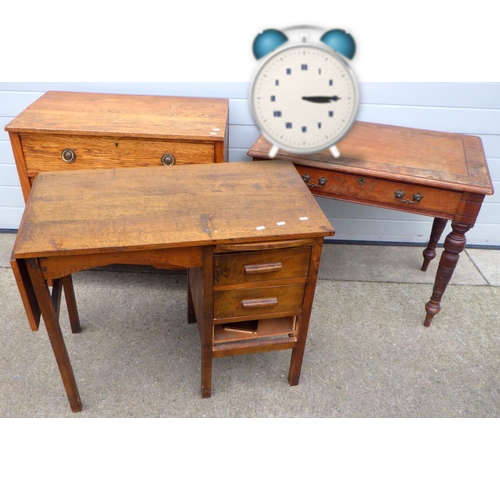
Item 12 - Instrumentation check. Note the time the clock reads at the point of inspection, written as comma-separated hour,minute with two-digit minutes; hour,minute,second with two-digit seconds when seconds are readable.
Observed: 3,15
